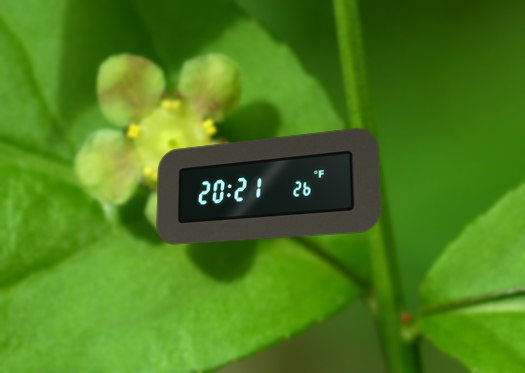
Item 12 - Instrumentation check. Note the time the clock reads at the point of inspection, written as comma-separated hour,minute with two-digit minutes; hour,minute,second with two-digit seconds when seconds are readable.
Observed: 20,21
